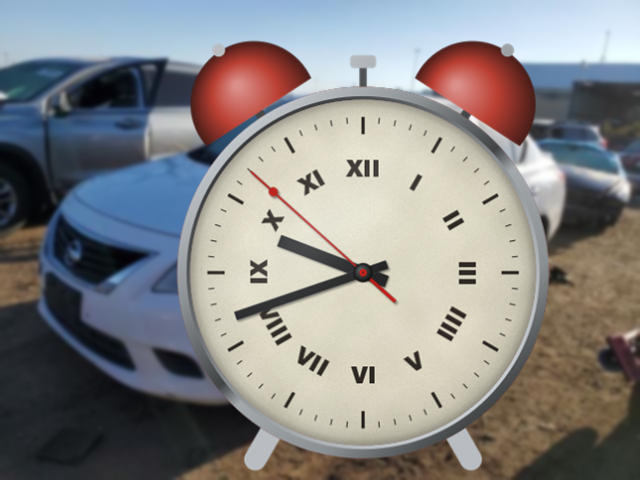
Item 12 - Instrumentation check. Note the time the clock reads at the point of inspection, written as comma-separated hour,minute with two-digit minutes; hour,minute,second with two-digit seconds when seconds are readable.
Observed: 9,41,52
